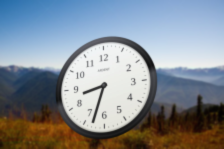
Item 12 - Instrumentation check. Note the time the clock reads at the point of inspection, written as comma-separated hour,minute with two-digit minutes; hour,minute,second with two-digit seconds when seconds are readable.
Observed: 8,33
